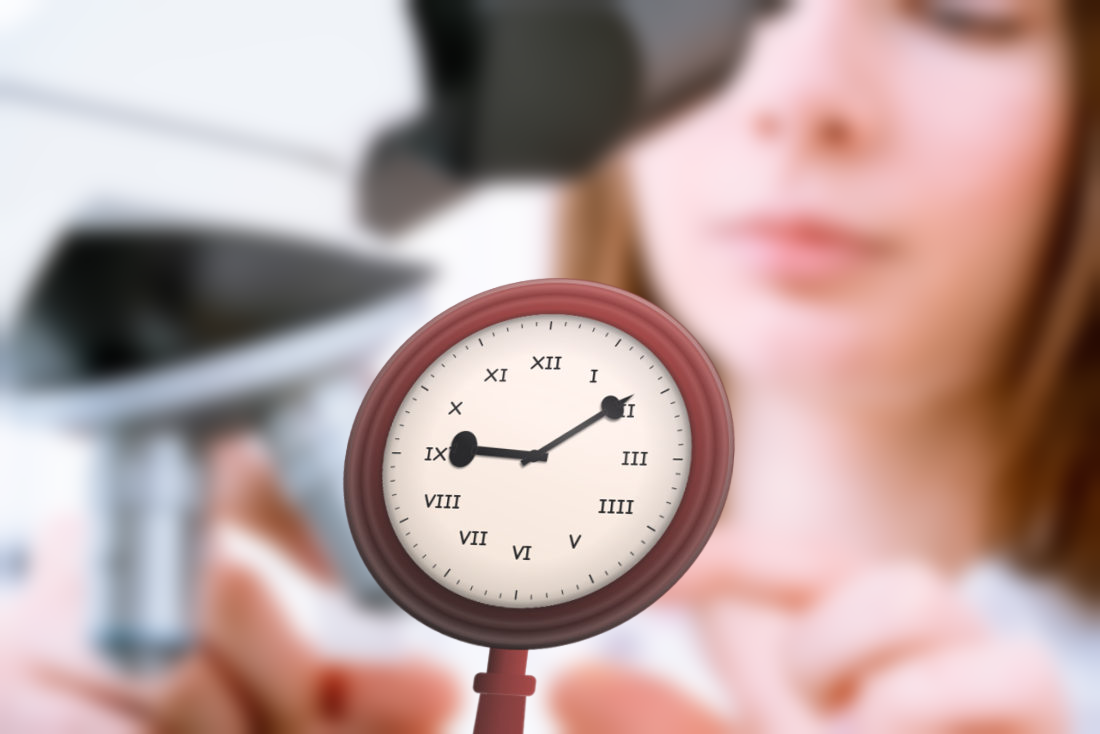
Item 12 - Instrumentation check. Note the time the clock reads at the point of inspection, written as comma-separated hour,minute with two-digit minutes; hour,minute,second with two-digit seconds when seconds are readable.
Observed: 9,09
